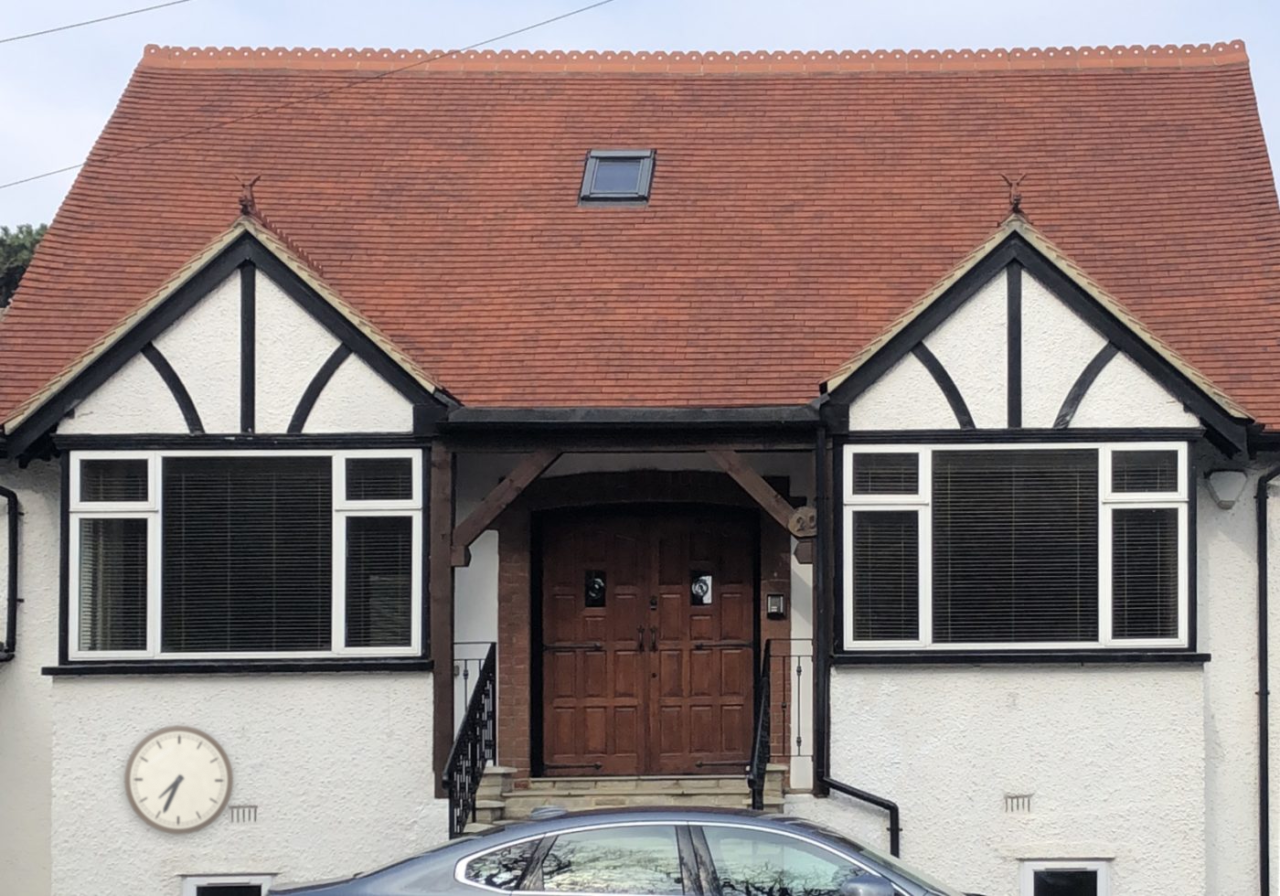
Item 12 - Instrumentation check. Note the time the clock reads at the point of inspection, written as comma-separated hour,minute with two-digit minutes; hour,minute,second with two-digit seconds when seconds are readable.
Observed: 7,34
